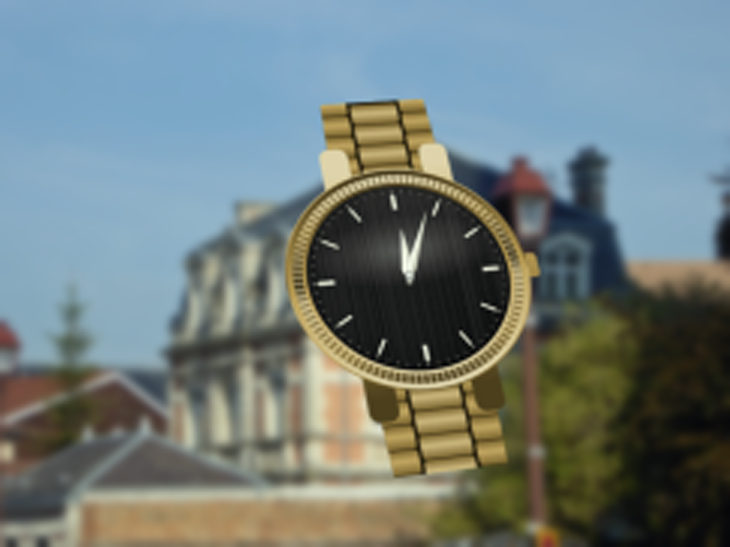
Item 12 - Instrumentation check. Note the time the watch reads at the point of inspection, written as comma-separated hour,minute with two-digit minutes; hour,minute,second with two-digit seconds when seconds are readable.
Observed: 12,04
